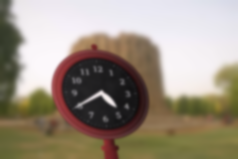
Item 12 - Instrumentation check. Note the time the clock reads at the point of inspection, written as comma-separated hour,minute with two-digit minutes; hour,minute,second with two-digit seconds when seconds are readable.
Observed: 4,40
